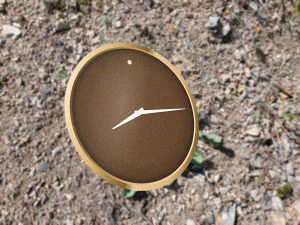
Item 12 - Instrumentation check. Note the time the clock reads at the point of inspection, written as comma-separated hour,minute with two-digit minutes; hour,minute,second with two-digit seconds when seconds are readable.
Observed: 8,15
